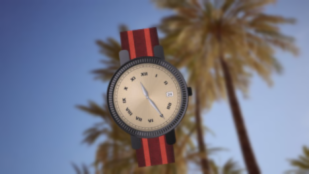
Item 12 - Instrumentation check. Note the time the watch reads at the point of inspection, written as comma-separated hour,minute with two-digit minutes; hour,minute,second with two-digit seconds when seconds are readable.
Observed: 11,25
